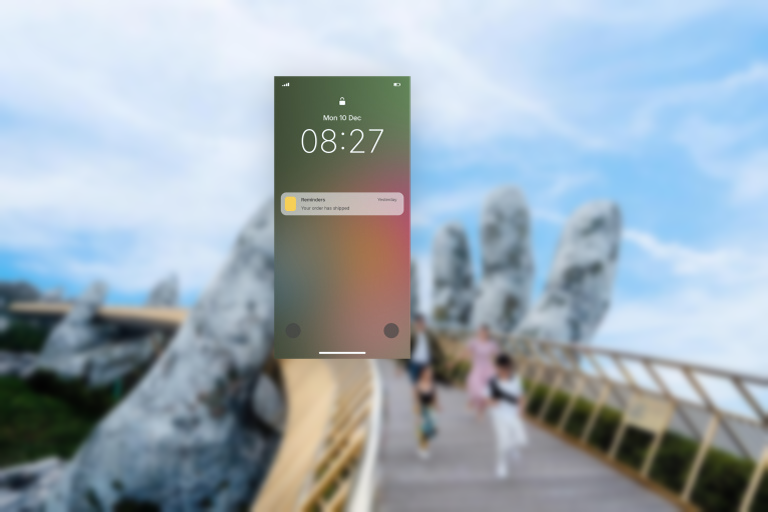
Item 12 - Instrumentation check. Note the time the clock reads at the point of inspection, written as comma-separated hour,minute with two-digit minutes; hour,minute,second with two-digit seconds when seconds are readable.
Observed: 8,27
